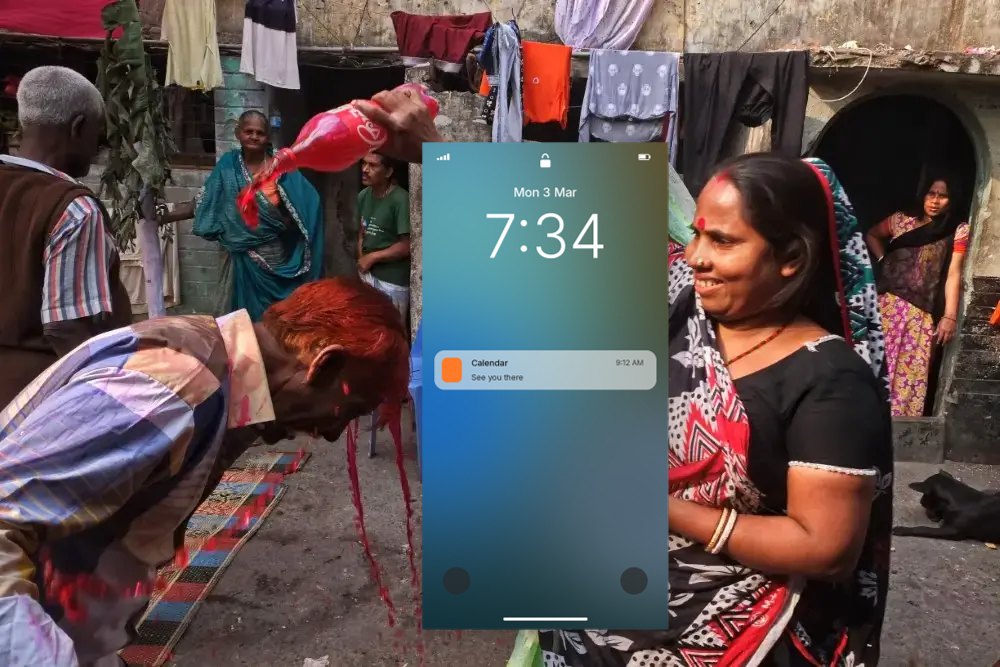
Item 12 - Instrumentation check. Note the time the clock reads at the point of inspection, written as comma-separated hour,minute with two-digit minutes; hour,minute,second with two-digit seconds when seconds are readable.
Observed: 7,34
